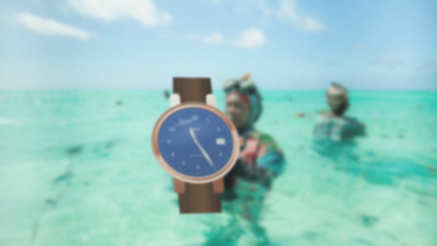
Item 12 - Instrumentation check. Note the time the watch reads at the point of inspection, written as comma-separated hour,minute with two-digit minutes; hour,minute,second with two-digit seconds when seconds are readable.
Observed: 11,25
